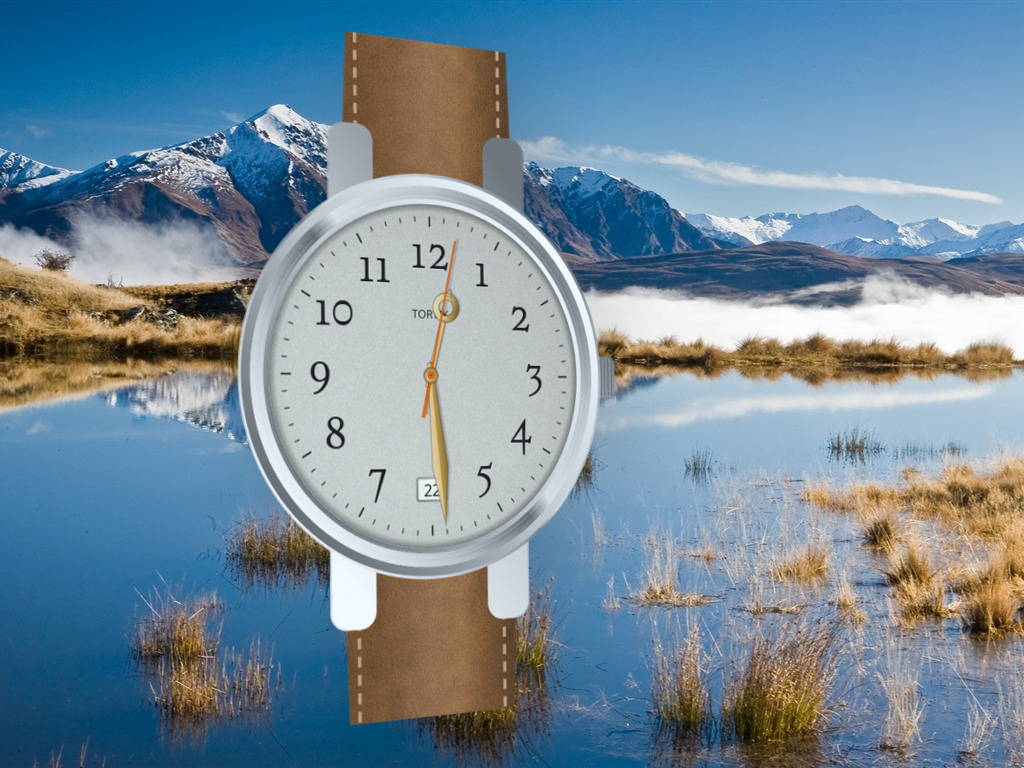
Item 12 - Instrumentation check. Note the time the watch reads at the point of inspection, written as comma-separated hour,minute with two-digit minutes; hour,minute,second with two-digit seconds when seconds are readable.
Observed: 12,29,02
